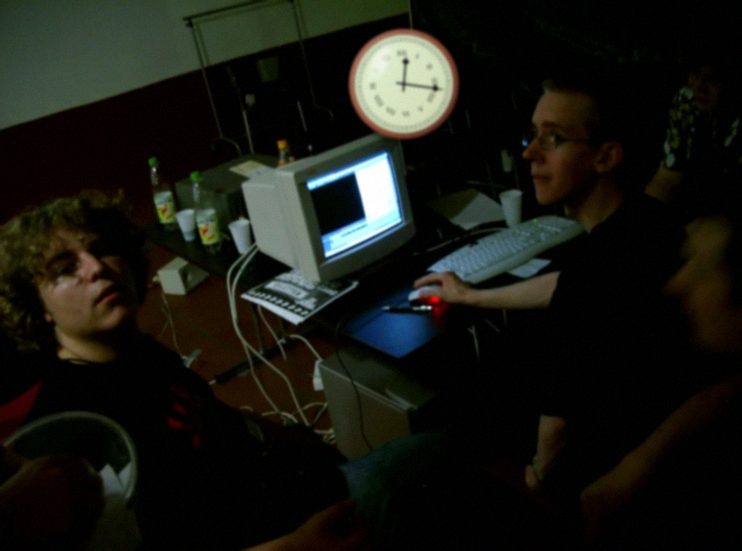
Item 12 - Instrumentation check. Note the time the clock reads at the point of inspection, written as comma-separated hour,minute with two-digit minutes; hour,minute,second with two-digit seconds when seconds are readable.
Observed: 12,17
